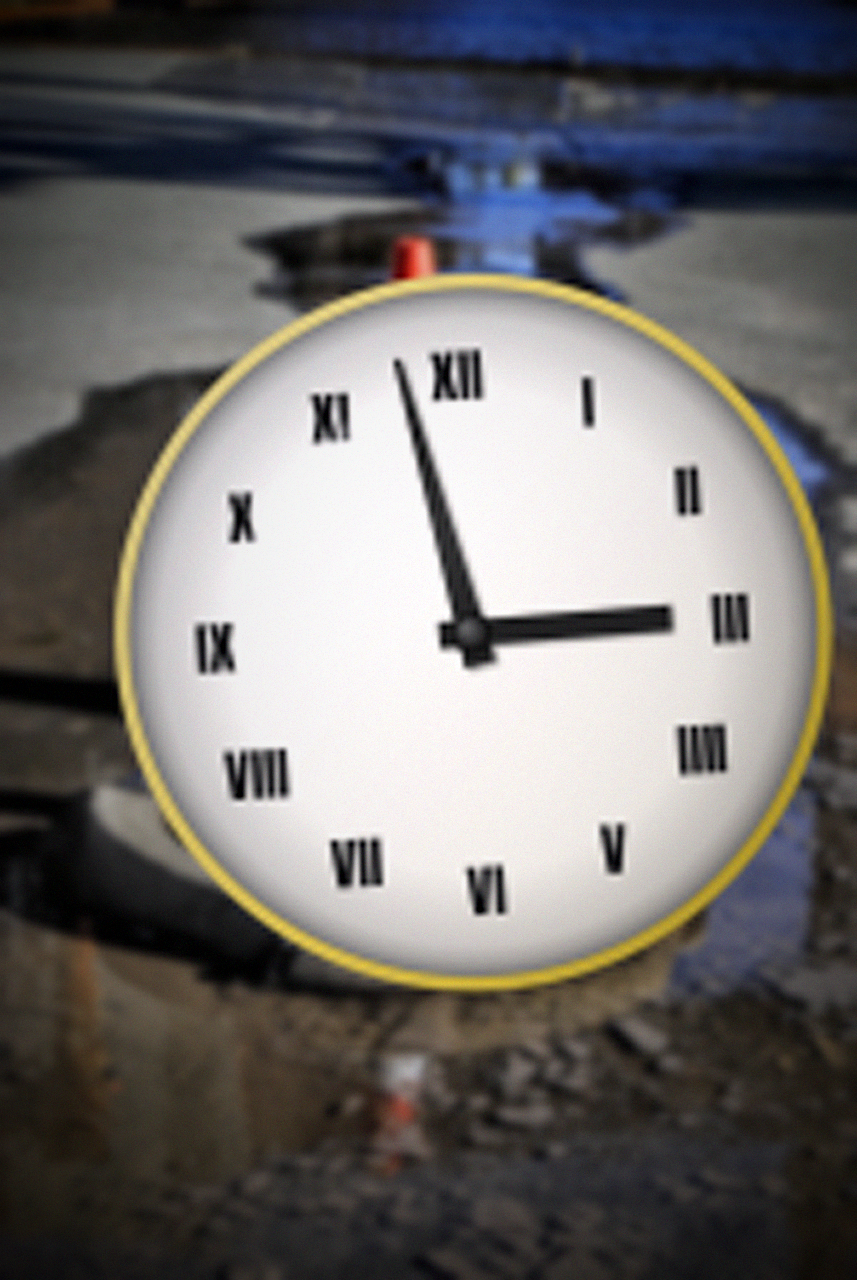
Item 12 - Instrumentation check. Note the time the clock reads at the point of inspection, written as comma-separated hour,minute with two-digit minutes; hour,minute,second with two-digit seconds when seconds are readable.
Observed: 2,58
